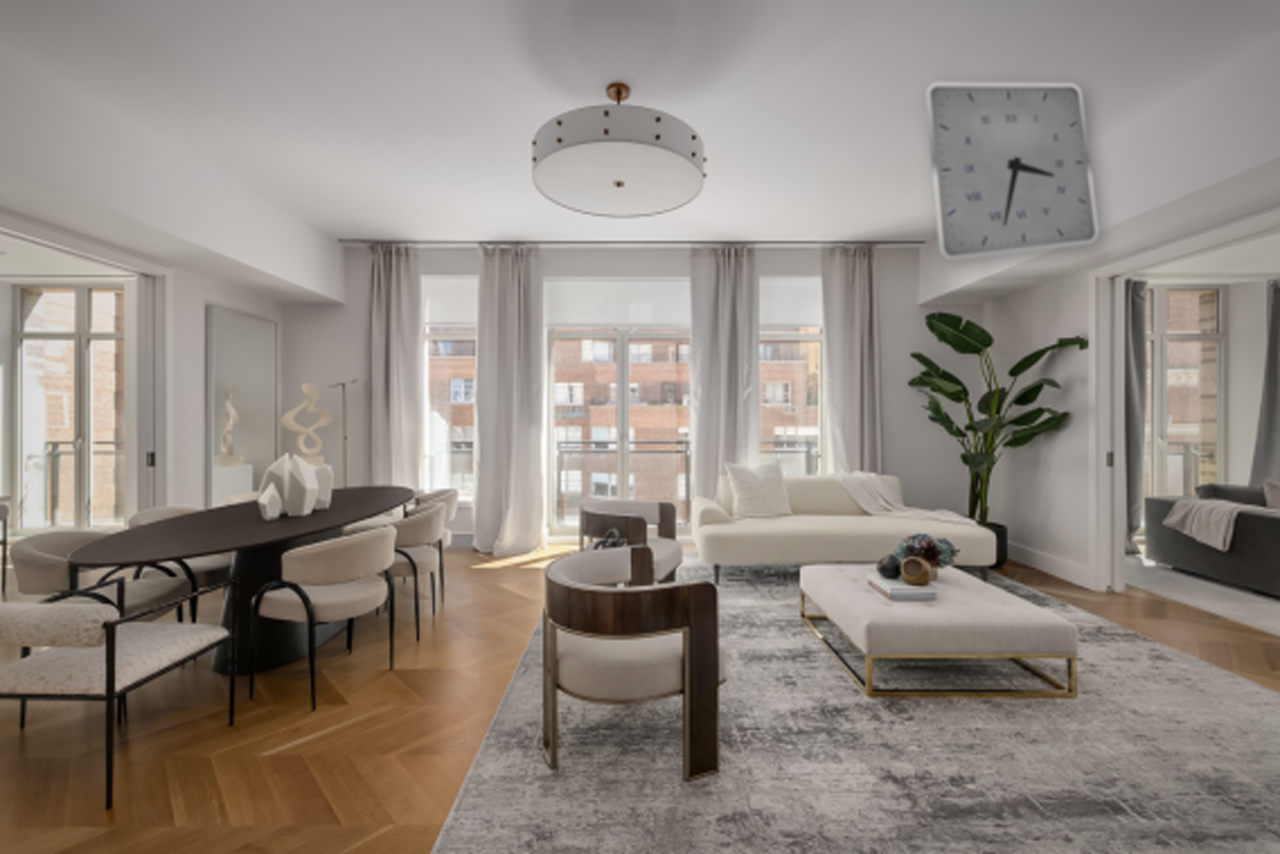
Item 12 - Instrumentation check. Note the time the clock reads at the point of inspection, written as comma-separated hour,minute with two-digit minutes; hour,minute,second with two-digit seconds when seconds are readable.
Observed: 3,33
